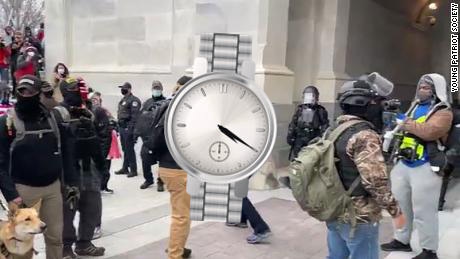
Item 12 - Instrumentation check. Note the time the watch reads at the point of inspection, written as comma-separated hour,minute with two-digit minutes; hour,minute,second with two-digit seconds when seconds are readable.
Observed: 4,20
